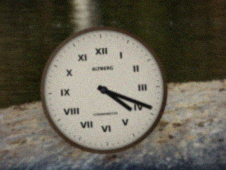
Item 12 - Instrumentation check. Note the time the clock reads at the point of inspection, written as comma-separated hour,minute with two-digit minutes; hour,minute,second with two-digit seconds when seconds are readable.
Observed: 4,19
